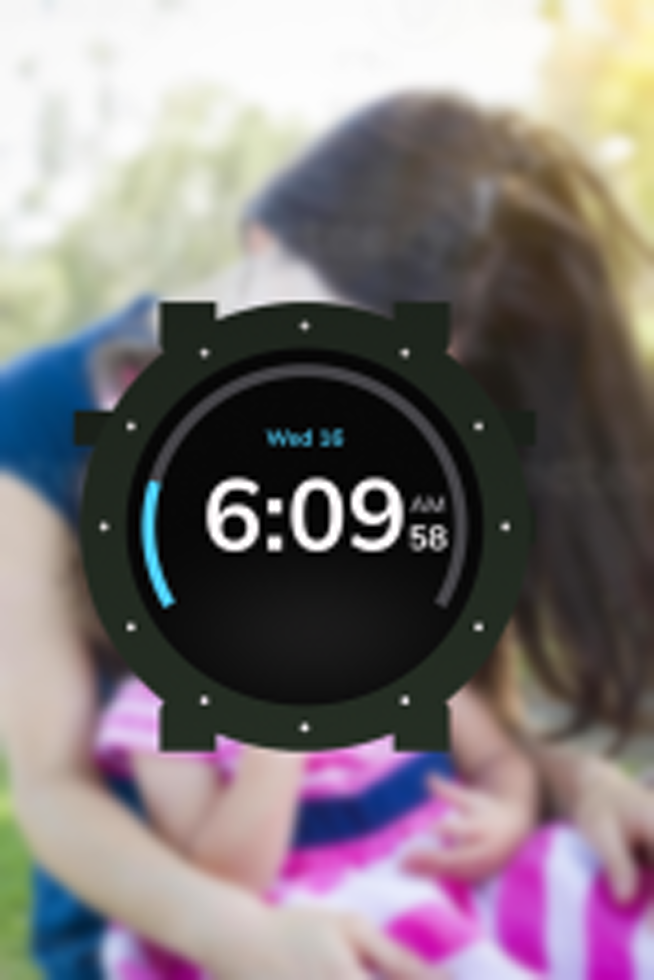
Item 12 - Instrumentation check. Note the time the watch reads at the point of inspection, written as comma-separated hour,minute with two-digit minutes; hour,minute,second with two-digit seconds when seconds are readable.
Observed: 6,09,58
